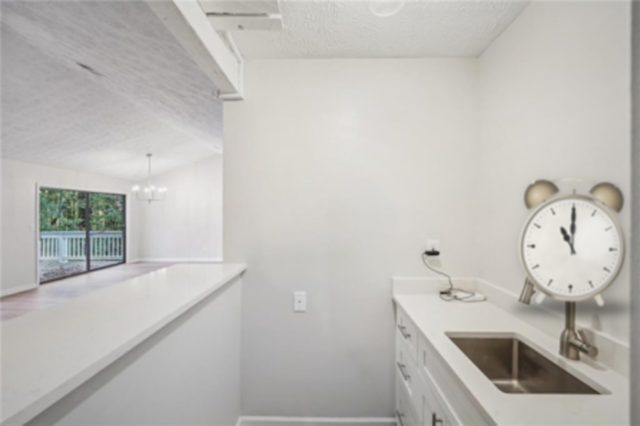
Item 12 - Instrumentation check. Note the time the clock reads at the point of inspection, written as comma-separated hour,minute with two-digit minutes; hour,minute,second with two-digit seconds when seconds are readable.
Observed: 11,00
